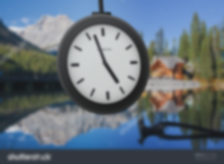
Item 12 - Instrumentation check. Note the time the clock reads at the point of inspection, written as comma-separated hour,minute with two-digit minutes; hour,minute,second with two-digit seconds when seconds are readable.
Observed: 4,57
